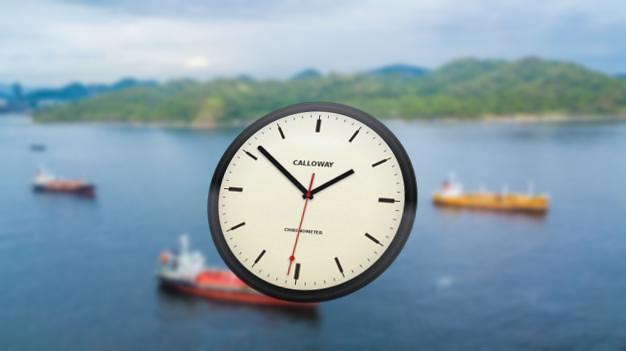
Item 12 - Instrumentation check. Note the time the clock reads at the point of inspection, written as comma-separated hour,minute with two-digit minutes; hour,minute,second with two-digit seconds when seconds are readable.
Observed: 1,51,31
